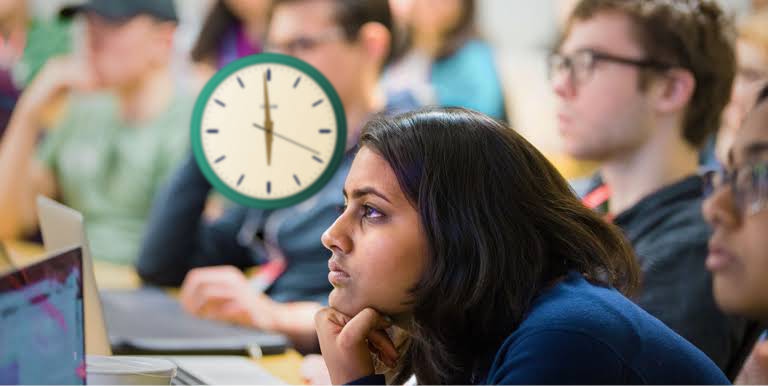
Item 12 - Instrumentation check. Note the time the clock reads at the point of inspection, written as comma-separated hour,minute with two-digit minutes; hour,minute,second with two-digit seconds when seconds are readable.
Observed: 5,59,19
